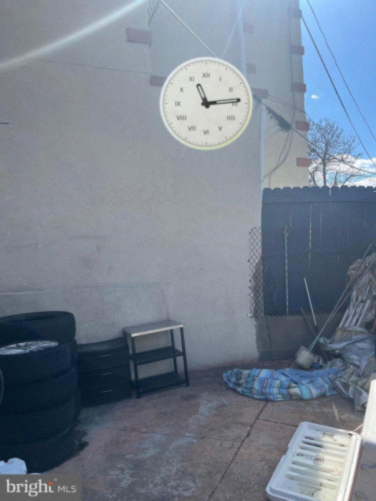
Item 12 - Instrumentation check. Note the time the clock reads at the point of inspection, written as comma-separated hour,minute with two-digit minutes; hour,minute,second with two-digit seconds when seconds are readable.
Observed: 11,14
